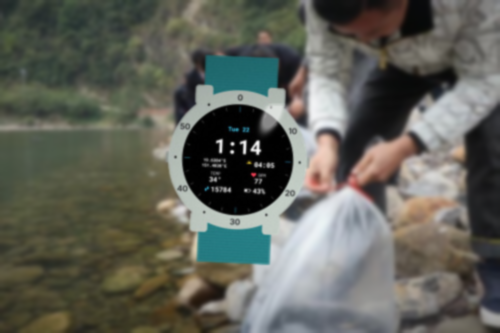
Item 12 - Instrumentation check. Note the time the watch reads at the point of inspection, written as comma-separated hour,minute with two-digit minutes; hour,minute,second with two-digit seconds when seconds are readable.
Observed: 1,14
